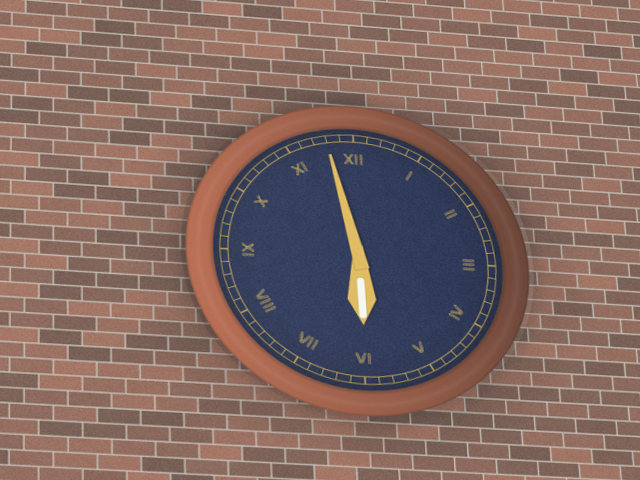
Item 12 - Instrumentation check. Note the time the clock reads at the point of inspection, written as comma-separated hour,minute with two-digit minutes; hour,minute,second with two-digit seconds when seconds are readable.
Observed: 5,58
